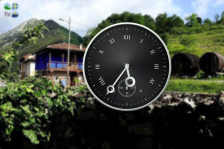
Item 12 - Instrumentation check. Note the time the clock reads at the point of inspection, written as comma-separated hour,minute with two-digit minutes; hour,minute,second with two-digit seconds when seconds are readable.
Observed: 5,36
